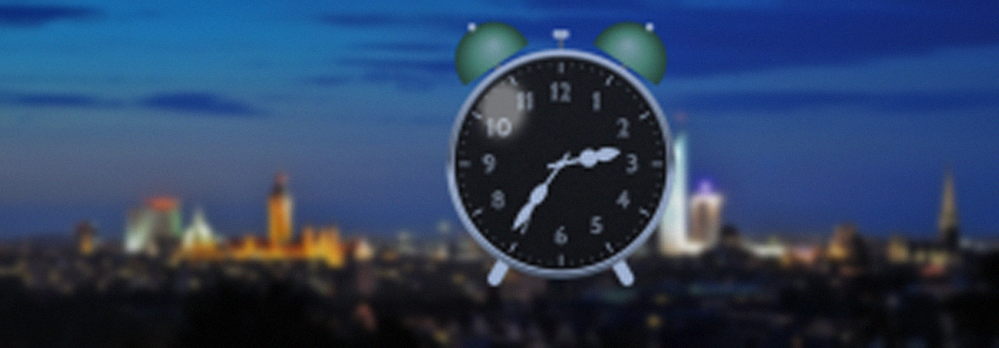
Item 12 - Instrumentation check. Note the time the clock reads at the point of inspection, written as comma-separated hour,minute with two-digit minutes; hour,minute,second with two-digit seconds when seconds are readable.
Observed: 2,36
